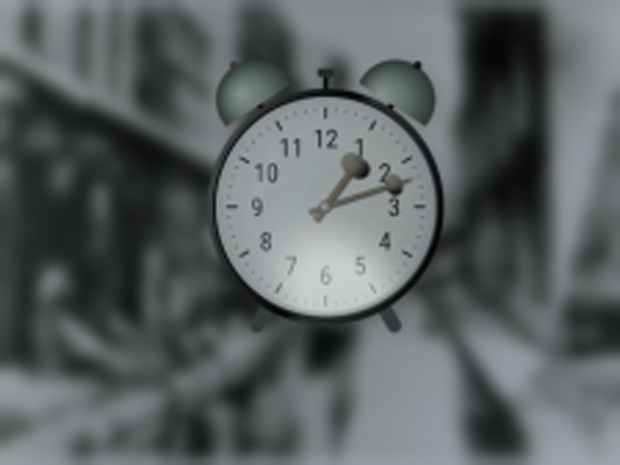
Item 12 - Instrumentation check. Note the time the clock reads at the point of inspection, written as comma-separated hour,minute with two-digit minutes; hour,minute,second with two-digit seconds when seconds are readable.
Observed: 1,12
